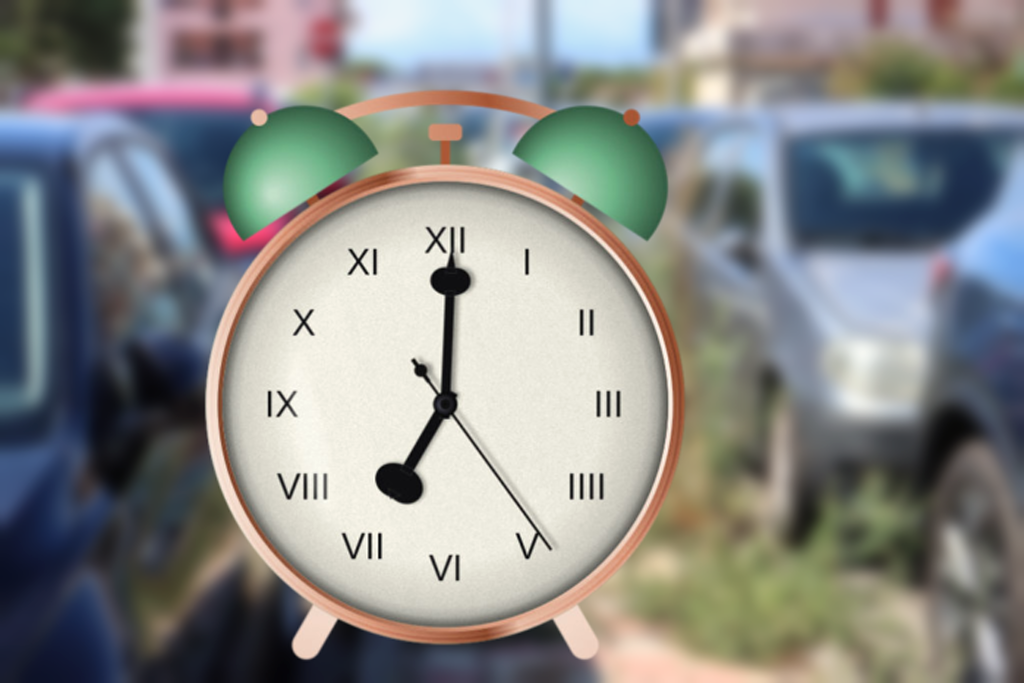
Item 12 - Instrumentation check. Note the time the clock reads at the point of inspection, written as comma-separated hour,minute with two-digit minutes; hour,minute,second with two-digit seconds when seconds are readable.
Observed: 7,00,24
